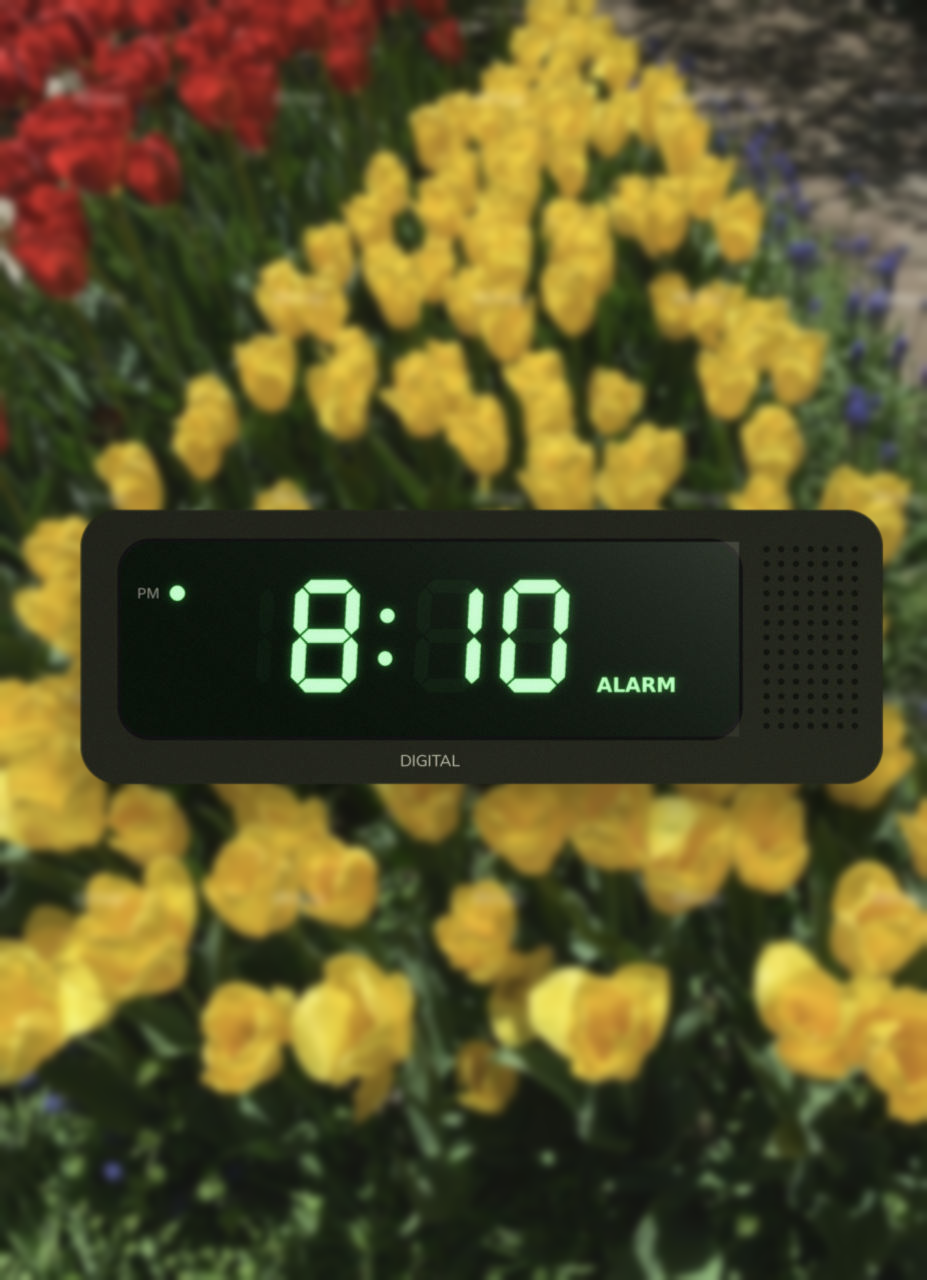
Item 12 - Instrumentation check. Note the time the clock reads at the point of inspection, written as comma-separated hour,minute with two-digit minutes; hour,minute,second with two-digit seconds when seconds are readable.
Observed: 8,10
